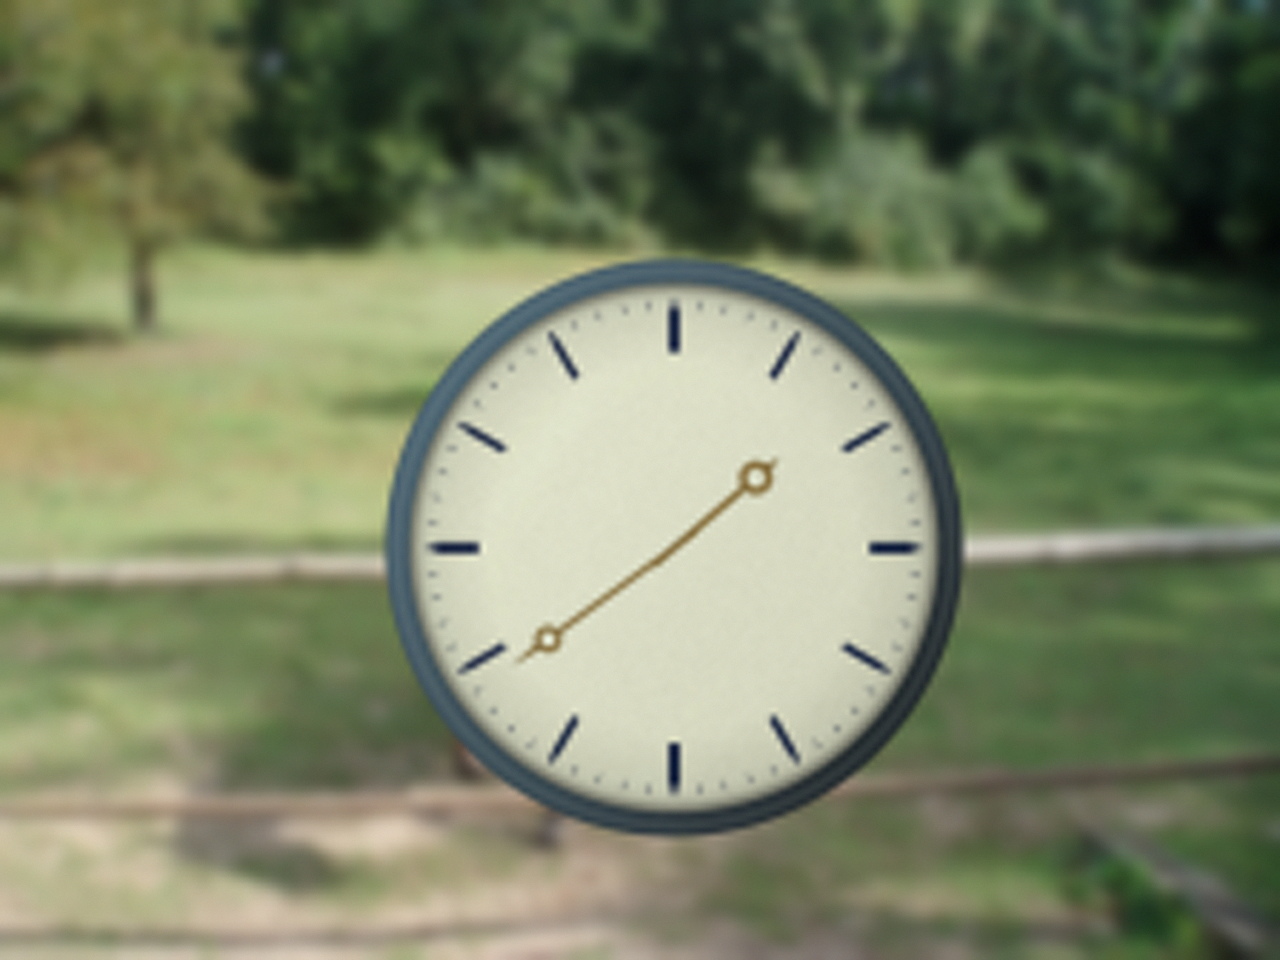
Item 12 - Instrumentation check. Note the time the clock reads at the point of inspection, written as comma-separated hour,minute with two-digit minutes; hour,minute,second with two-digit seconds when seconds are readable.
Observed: 1,39
